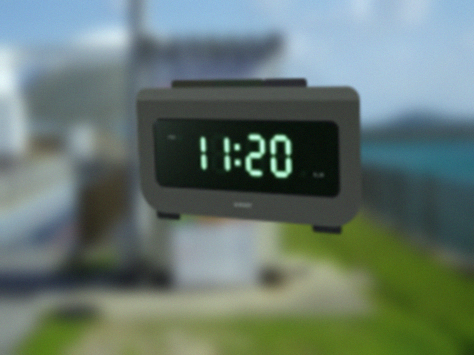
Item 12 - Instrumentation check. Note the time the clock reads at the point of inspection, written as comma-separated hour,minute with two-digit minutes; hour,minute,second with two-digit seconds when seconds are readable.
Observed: 11,20
